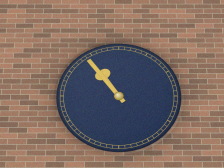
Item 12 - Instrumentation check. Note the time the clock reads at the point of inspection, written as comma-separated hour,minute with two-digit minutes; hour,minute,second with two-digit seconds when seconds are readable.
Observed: 10,54
